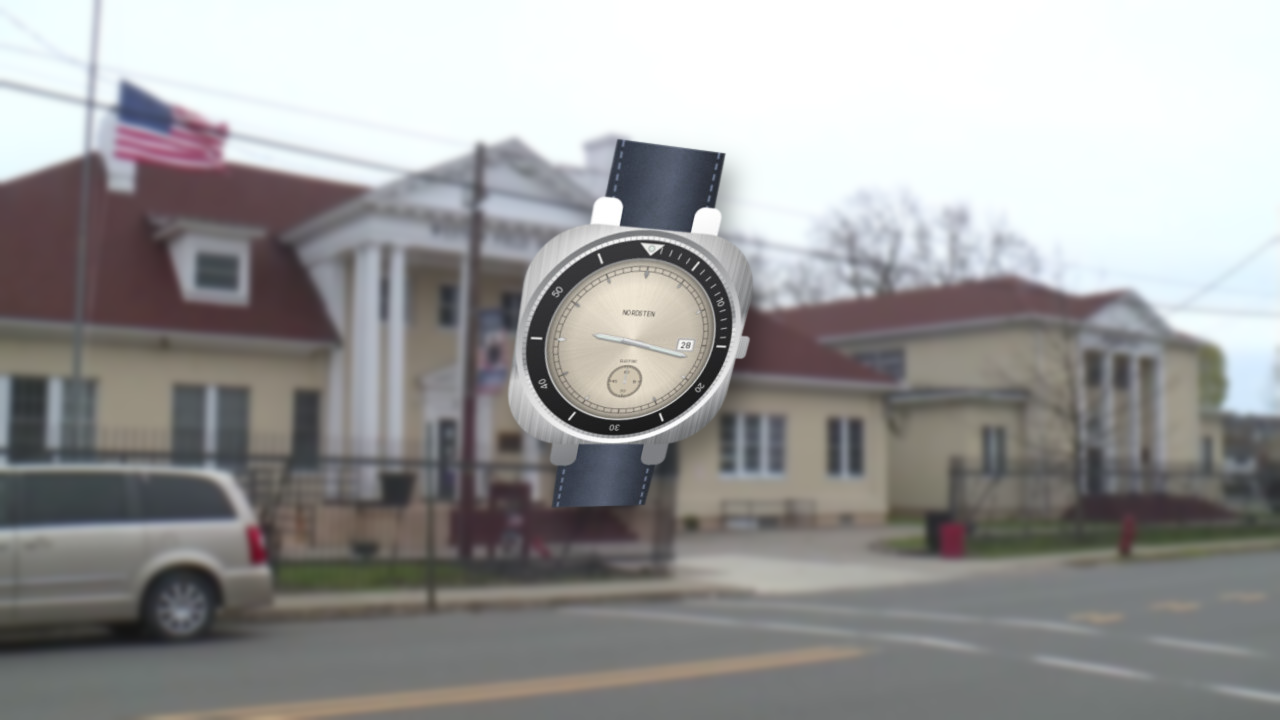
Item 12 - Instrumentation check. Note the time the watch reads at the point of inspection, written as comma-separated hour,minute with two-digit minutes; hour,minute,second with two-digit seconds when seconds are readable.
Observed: 9,17
